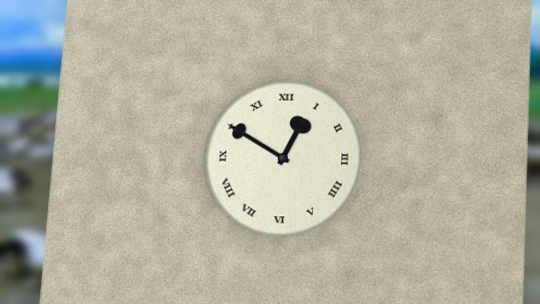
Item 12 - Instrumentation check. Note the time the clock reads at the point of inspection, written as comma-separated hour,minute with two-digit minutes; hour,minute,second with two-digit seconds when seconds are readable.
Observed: 12,50
